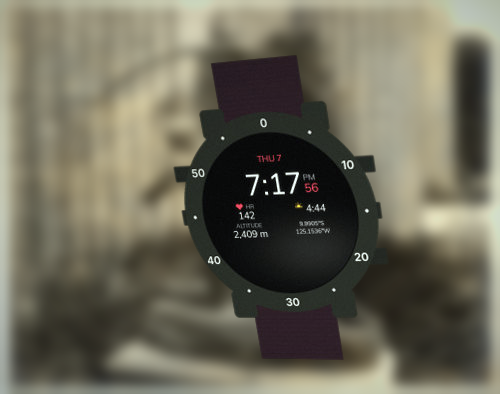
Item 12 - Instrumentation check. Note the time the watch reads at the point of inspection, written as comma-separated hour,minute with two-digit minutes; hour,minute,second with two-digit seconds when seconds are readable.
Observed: 7,17,56
